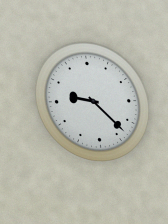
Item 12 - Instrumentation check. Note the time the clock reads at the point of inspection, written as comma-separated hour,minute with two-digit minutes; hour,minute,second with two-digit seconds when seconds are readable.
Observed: 9,23
